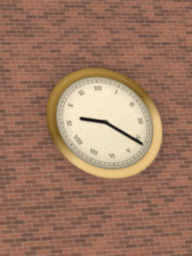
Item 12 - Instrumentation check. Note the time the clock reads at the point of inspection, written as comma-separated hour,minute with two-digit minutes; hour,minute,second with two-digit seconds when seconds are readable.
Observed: 9,21
